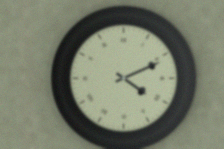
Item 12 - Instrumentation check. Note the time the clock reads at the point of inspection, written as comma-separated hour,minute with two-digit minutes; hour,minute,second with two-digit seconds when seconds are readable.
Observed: 4,11
